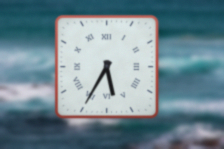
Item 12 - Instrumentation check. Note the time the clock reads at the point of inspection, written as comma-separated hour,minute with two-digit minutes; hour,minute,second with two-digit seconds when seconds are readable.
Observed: 5,35
